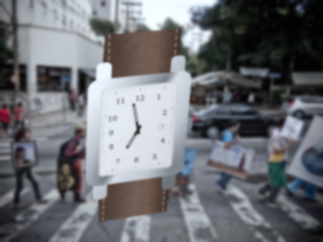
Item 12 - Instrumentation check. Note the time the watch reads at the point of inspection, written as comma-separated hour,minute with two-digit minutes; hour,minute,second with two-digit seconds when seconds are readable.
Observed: 6,58
